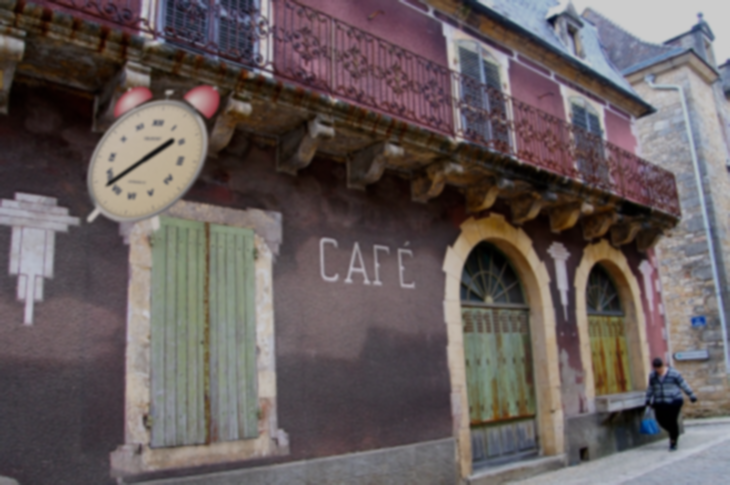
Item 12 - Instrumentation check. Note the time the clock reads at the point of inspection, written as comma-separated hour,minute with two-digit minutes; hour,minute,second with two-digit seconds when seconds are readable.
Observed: 1,38
